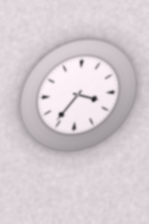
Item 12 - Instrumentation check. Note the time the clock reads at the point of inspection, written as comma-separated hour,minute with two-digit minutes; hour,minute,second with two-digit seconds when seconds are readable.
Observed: 3,36
